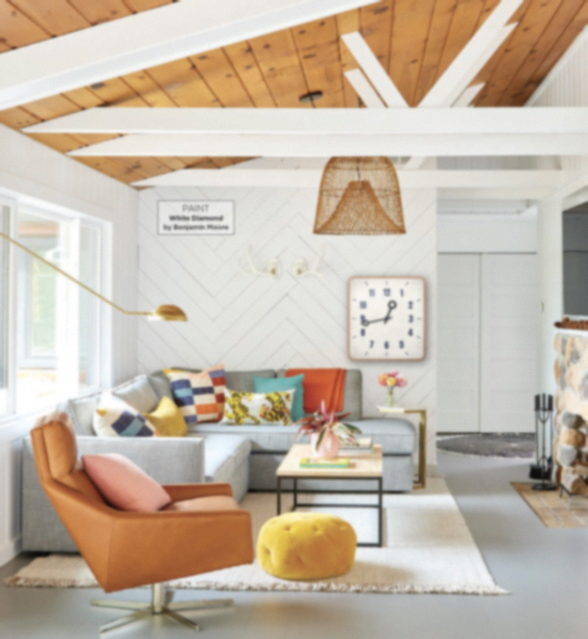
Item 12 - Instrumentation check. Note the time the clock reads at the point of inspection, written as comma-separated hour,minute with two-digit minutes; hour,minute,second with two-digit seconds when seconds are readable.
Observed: 12,43
